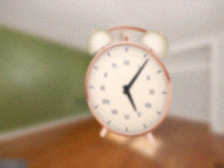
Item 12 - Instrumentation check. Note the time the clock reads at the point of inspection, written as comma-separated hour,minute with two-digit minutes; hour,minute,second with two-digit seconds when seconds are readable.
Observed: 5,06
